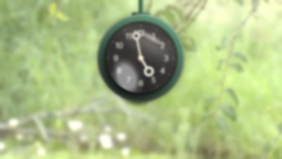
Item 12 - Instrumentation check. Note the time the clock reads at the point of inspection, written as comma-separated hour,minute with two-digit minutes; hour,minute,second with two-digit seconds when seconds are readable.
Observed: 4,58
